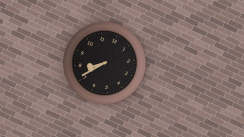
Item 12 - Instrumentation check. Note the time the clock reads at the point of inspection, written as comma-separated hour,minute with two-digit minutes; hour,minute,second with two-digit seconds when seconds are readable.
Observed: 7,36
